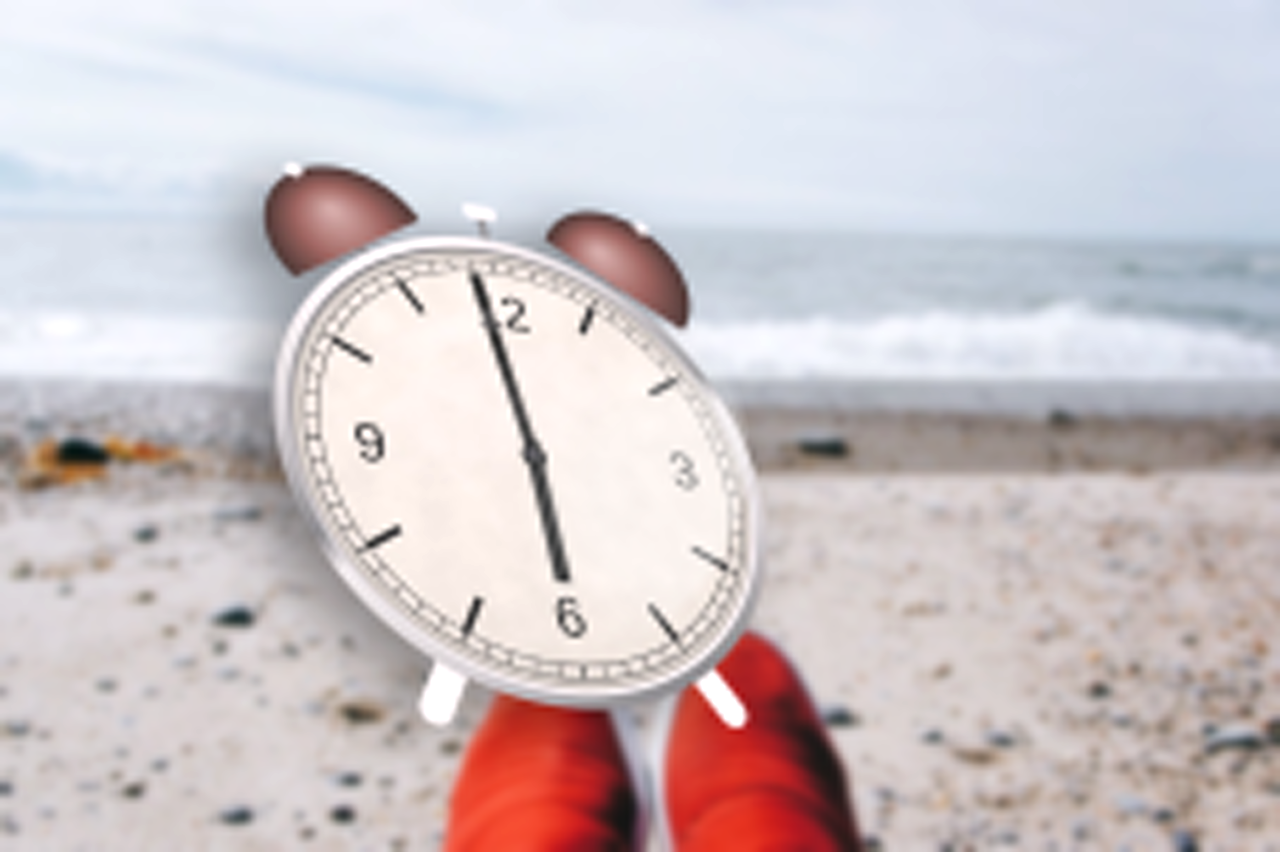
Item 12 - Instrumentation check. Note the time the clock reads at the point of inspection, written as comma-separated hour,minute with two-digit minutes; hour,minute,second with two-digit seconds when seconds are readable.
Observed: 5,59
